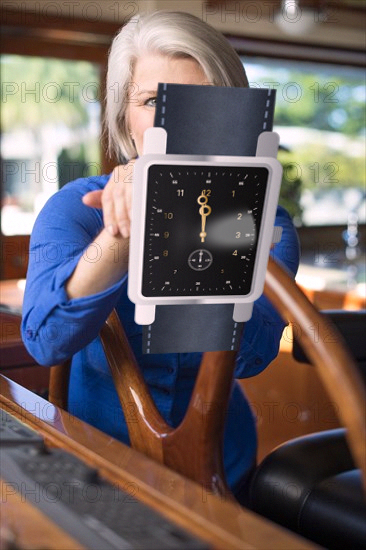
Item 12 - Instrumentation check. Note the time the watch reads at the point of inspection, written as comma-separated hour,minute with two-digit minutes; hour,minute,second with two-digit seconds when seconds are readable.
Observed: 11,59
